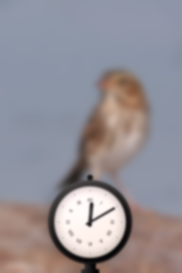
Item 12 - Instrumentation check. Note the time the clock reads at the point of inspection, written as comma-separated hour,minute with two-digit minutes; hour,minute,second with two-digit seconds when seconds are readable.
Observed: 12,10
